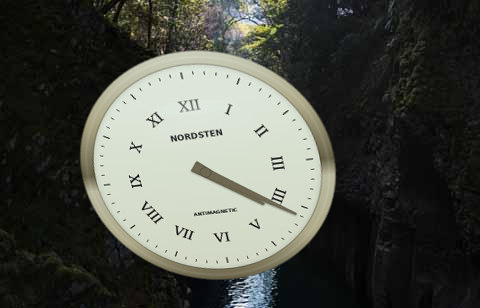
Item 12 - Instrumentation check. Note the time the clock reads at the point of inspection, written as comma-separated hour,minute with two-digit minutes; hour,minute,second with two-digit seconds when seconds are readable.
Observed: 4,21
